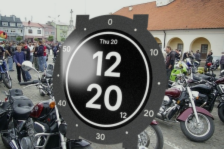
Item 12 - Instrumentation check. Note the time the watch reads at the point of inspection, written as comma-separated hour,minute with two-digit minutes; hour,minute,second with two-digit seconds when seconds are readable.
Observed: 12,20
